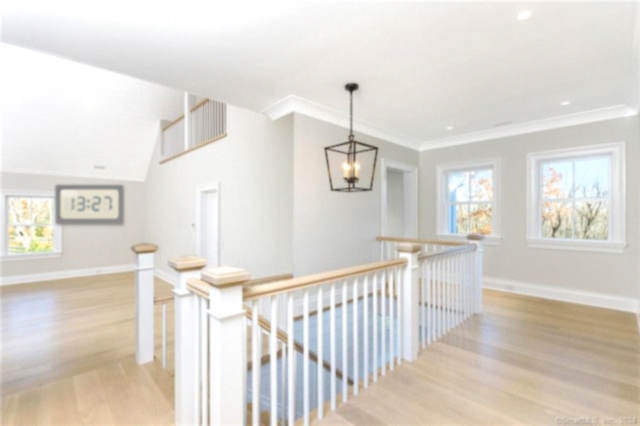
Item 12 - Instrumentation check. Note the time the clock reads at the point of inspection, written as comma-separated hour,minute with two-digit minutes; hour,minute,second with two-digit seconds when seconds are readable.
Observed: 13,27
